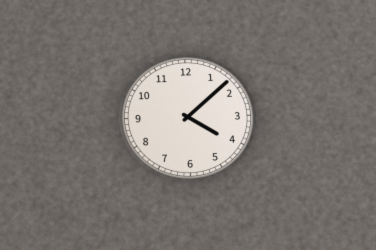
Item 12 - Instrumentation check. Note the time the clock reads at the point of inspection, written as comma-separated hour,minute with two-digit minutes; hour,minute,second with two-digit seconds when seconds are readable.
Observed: 4,08
